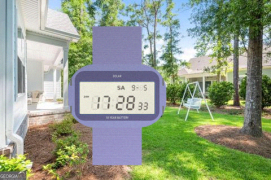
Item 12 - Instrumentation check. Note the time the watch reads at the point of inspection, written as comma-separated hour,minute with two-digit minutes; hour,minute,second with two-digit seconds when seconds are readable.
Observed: 17,28,33
